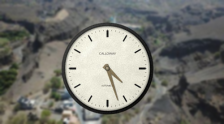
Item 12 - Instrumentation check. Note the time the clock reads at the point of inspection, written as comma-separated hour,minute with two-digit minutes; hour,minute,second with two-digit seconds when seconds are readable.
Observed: 4,27
